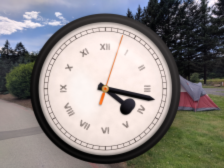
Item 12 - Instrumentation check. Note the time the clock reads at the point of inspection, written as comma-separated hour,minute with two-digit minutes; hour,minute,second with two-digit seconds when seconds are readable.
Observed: 4,17,03
